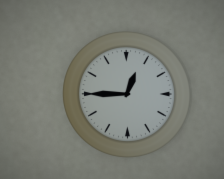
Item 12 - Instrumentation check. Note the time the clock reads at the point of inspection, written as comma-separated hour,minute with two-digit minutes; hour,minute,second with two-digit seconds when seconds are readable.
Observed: 12,45
